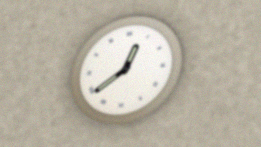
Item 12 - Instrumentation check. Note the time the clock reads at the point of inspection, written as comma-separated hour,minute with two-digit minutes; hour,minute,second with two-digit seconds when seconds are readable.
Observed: 12,39
